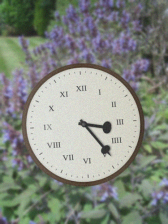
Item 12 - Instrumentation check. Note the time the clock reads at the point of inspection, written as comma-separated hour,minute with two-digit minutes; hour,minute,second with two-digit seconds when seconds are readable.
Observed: 3,24
